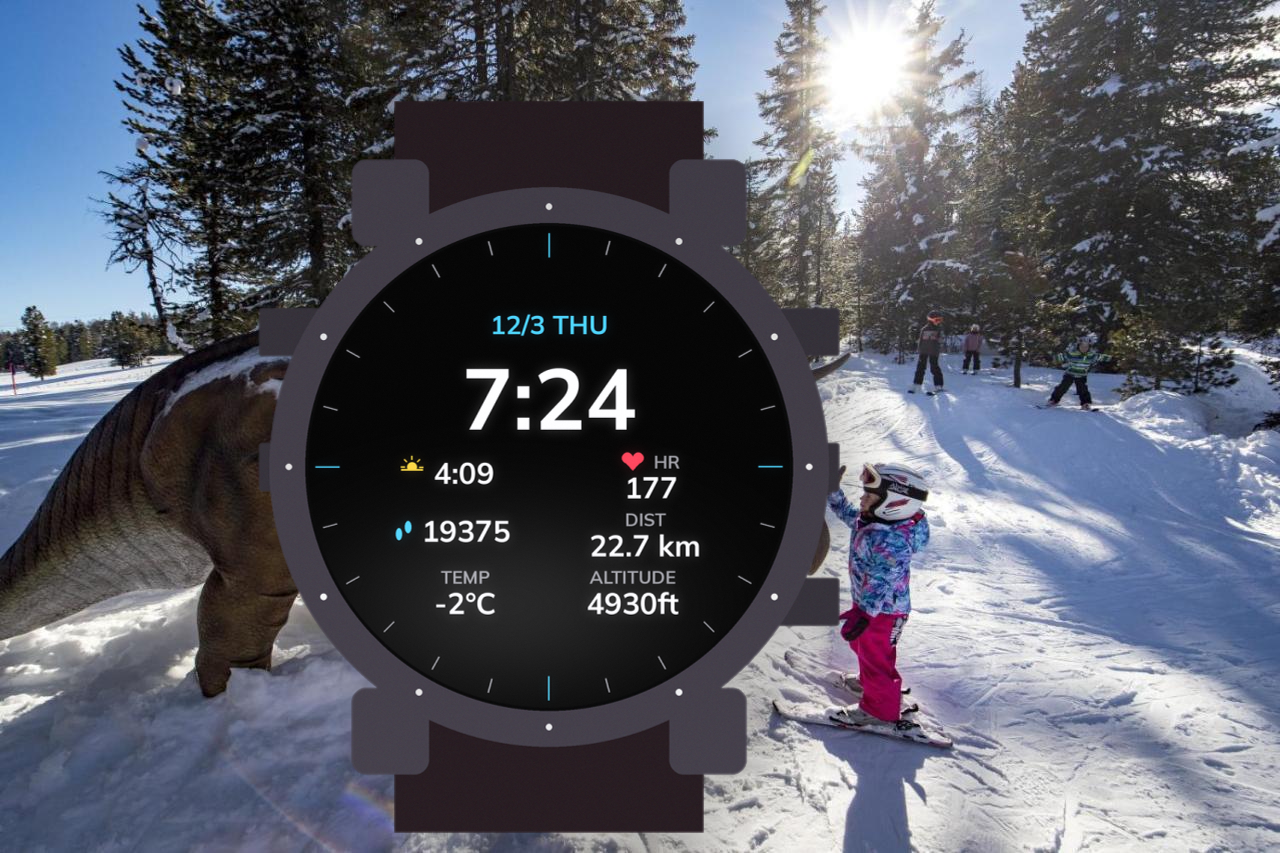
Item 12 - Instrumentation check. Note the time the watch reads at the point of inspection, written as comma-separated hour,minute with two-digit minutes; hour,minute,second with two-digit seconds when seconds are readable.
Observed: 7,24
